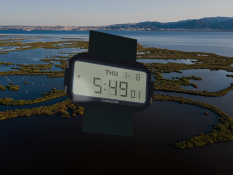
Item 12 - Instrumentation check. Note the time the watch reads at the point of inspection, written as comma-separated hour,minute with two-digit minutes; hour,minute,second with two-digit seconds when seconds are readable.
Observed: 5,49,01
